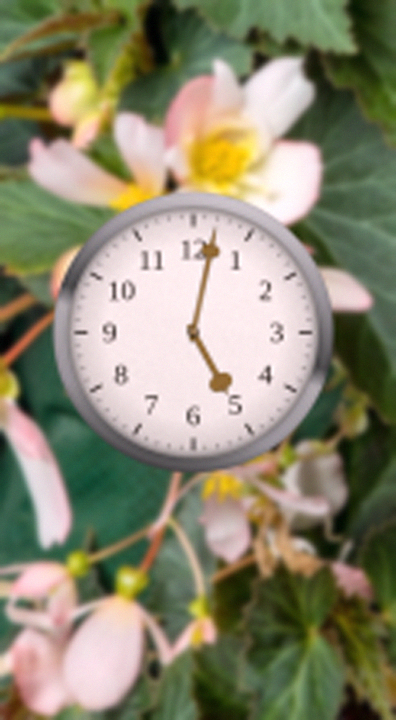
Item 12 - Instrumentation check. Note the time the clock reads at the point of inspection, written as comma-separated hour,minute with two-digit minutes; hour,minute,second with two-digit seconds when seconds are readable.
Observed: 5,02
